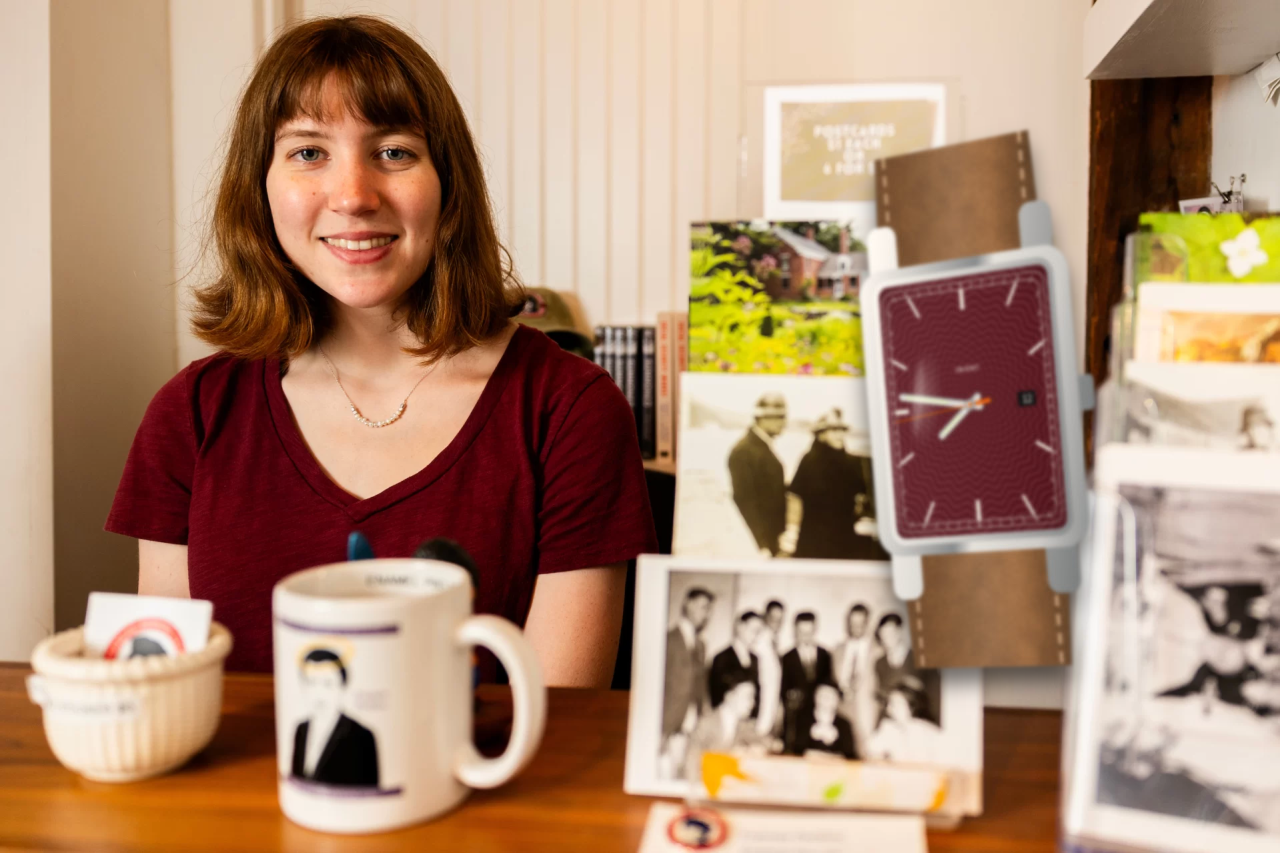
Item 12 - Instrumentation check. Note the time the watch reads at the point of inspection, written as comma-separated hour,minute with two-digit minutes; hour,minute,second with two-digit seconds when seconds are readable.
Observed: 7,46,44
